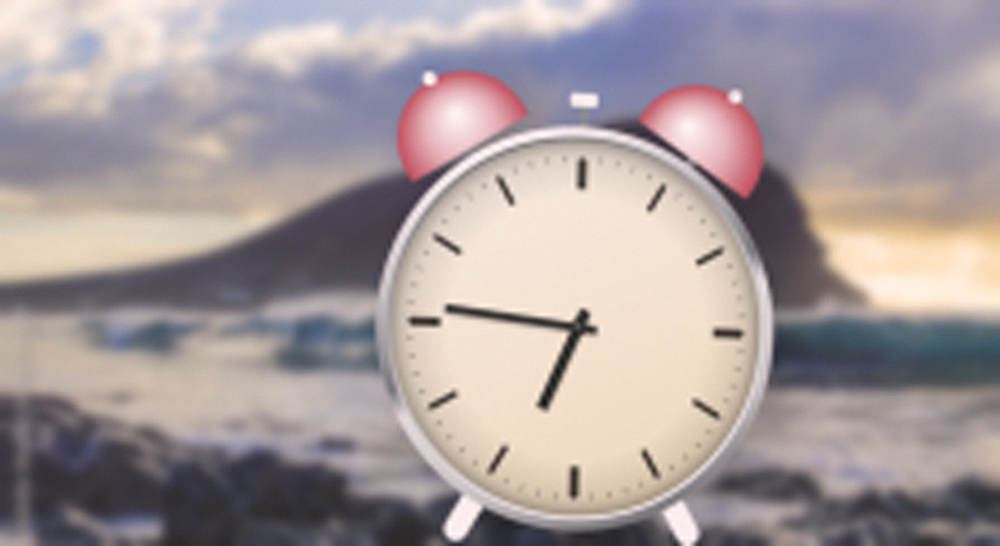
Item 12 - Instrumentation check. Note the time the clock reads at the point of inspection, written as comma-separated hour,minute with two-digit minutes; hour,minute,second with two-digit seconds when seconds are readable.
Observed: 6,46
